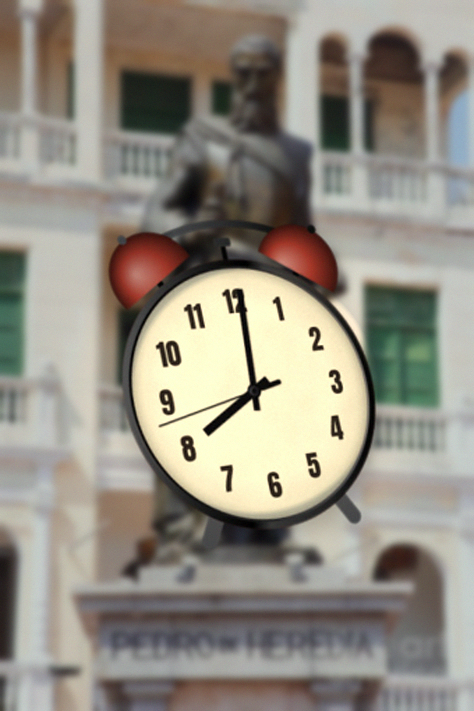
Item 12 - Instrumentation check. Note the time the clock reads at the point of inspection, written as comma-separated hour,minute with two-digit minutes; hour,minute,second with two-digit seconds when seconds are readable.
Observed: 8,00,43
